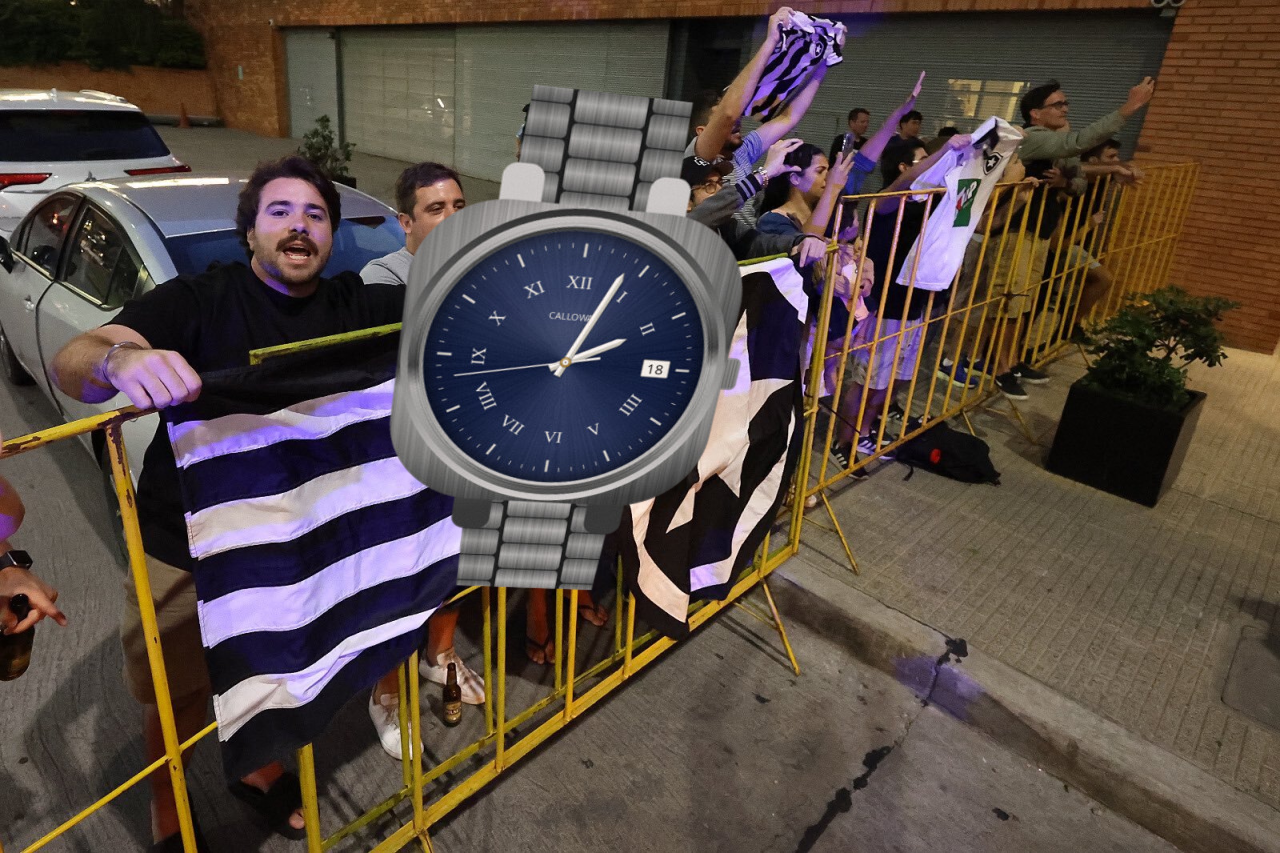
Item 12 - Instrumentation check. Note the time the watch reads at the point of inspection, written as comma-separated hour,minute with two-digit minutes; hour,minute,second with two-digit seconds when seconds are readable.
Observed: 2,03,43
